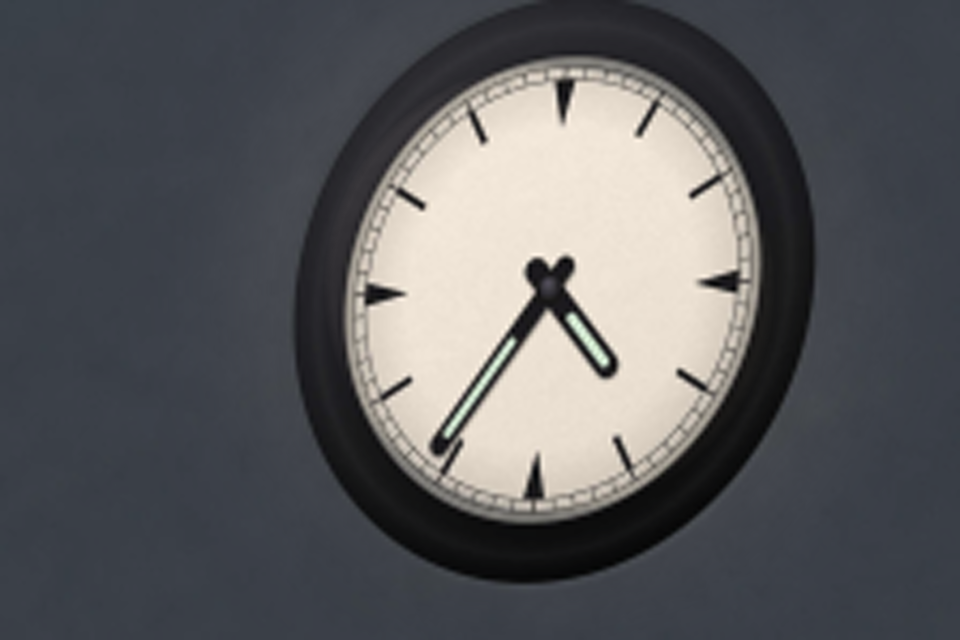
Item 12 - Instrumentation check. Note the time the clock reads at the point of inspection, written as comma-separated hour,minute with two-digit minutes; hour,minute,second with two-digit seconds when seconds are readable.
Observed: 4,36
